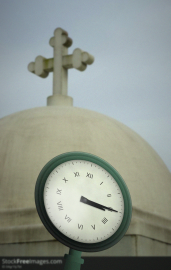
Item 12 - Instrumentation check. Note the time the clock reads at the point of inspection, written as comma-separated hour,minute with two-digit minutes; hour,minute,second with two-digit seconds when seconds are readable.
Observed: 3,15
